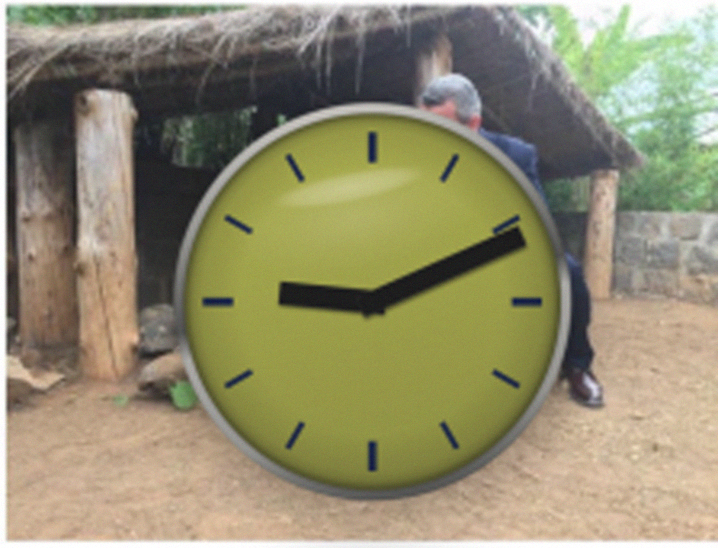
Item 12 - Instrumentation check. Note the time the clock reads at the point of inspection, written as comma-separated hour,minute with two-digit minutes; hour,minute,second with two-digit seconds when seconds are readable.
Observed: 9,11
